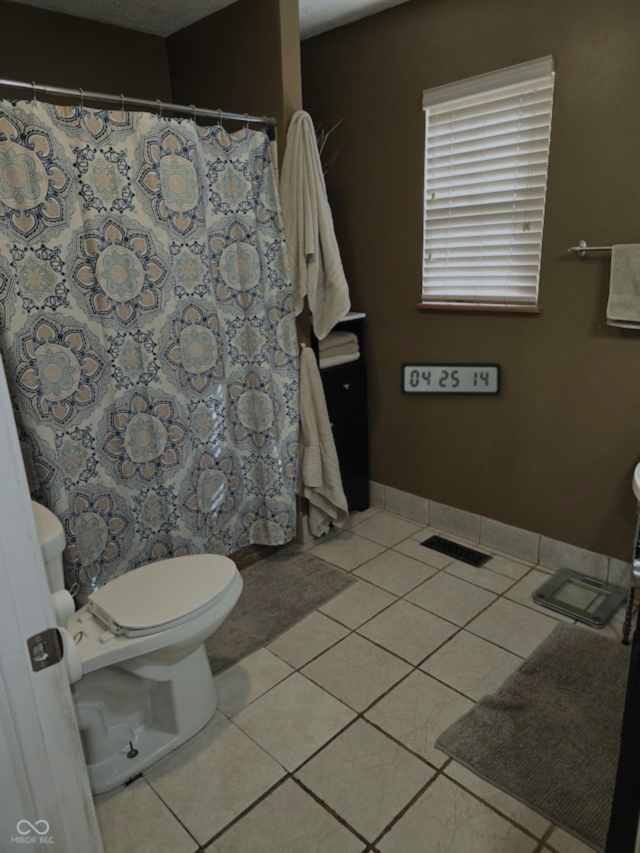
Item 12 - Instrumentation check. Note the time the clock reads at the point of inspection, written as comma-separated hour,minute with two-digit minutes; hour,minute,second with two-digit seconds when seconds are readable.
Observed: 4,25,14
